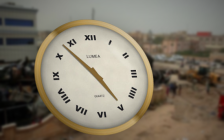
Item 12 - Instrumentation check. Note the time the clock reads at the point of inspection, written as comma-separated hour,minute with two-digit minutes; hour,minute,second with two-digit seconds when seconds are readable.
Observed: 4,53
